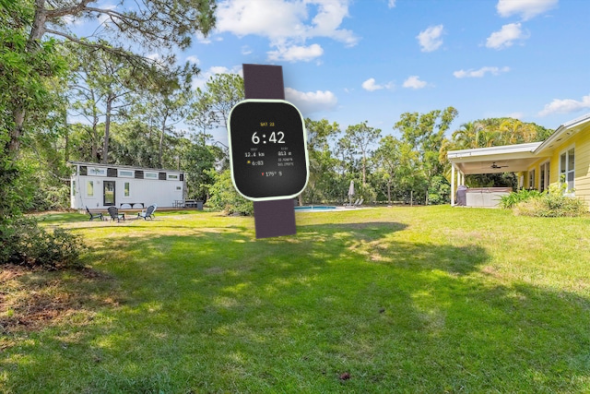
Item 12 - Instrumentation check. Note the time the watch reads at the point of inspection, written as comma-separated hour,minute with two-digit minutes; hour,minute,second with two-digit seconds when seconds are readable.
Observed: 6,42
